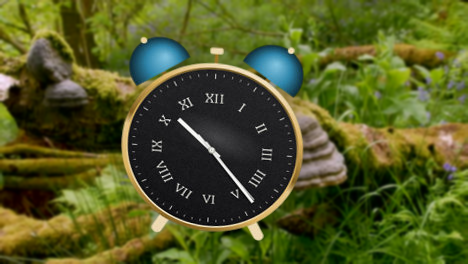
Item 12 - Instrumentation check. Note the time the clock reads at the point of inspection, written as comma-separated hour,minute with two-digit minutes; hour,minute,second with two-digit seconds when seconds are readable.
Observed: 10,23,23
